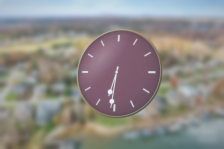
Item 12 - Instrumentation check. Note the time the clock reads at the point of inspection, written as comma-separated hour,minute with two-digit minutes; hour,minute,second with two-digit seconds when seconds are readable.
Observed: 6,31
